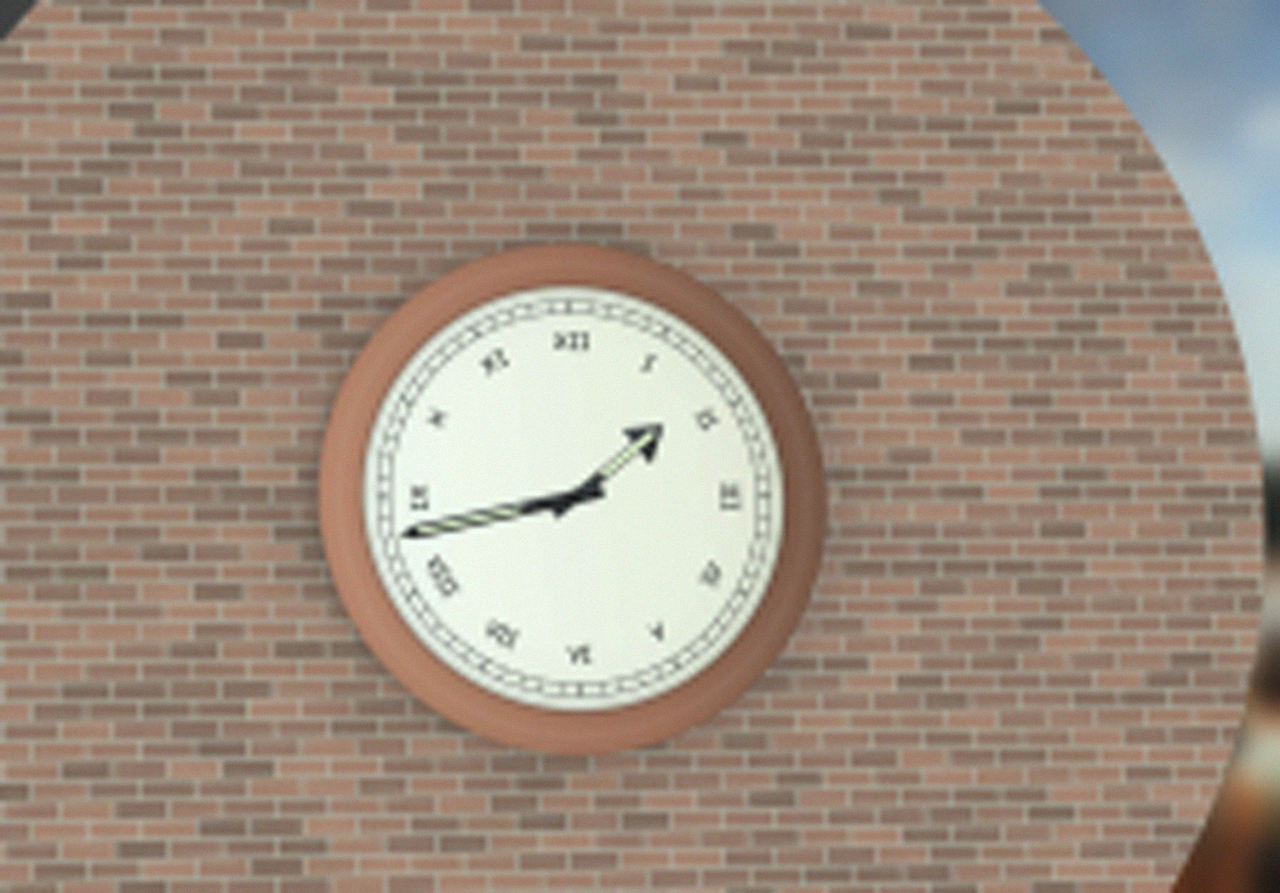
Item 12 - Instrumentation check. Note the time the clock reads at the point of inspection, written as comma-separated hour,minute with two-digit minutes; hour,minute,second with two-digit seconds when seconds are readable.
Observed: 1,43
